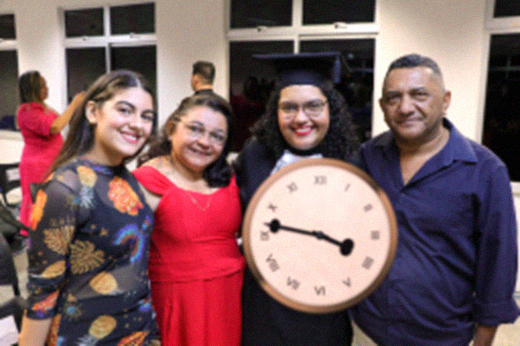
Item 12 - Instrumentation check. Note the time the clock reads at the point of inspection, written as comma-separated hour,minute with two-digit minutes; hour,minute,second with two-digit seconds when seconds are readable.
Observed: 3,47
